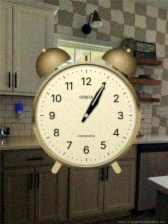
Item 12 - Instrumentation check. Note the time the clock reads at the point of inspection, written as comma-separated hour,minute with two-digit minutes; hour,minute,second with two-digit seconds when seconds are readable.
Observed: 1,05
